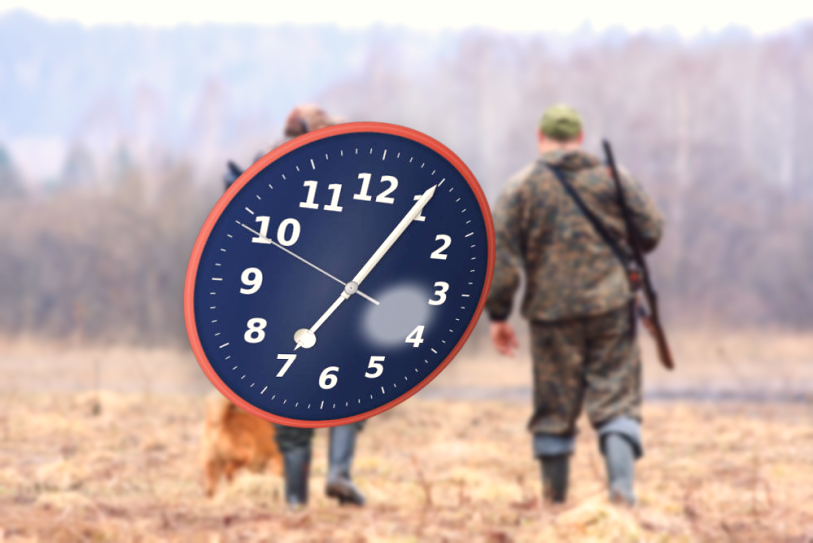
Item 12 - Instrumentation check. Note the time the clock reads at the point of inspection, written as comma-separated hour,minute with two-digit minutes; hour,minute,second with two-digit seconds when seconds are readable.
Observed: 7,04,49
